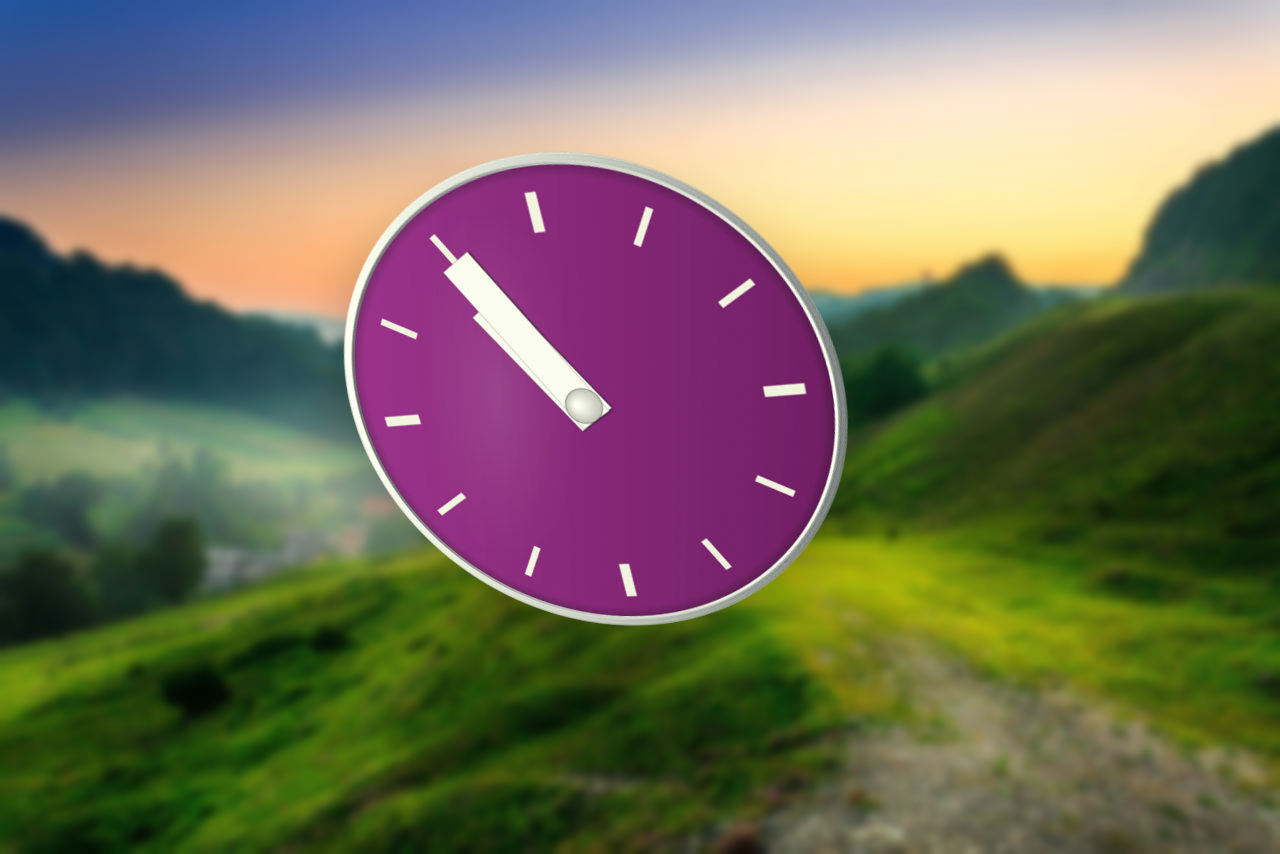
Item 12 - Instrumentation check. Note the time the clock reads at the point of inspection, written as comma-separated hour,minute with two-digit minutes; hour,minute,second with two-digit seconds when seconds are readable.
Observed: 10,55
